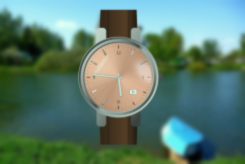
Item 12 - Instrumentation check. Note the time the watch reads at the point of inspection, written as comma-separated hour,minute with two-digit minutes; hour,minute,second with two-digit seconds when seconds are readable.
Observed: 5,46
